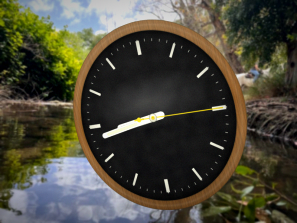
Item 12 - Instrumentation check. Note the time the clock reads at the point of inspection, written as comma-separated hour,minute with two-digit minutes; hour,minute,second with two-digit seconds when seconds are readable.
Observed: 8,43,15
